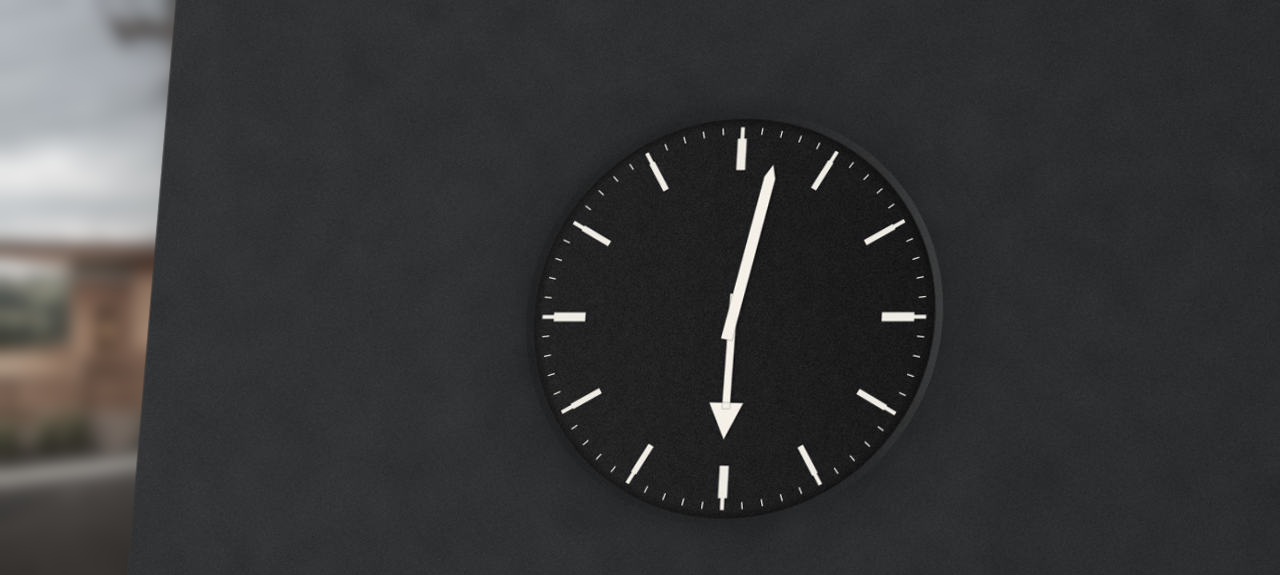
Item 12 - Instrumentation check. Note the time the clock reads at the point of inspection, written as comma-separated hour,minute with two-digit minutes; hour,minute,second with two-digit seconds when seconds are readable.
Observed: 6,02
